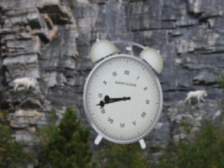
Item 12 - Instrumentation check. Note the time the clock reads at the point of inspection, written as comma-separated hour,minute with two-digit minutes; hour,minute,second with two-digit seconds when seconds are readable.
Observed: 8,42
